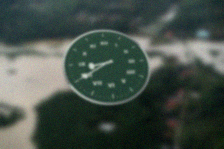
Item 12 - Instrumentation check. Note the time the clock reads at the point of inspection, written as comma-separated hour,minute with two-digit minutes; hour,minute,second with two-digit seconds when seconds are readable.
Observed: 8,40
